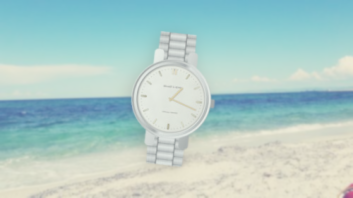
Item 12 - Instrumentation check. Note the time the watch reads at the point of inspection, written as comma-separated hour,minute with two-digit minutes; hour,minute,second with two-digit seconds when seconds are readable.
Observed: 1,18
